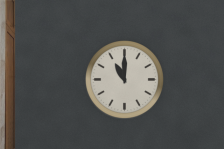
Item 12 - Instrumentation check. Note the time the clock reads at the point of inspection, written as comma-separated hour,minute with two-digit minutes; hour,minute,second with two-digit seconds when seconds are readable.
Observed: 11,00
